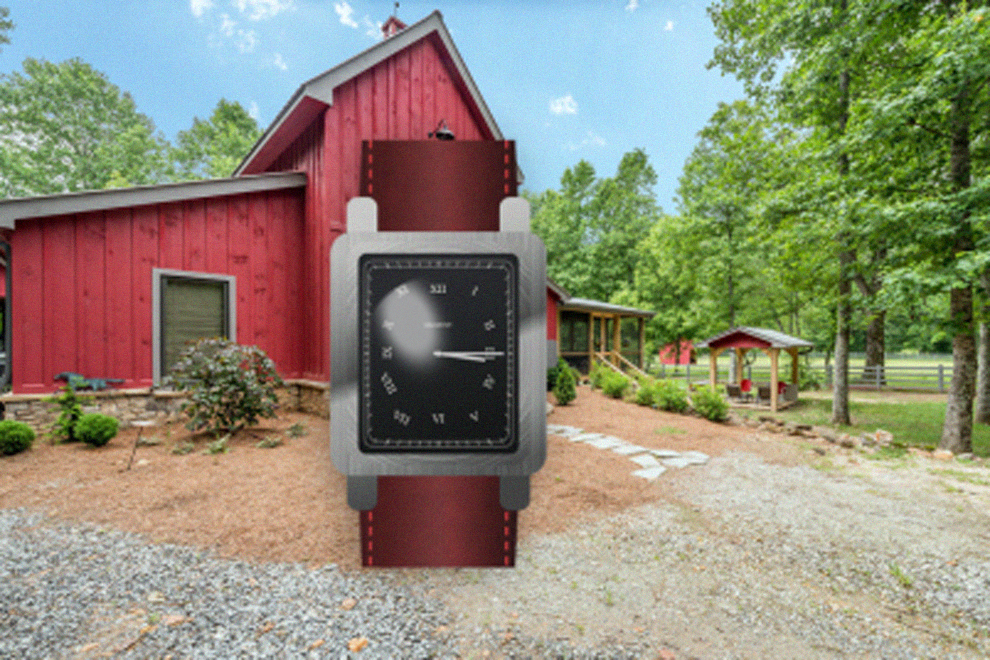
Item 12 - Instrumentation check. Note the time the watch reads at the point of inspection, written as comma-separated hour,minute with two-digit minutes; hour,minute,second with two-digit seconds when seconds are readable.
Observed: 3,15
